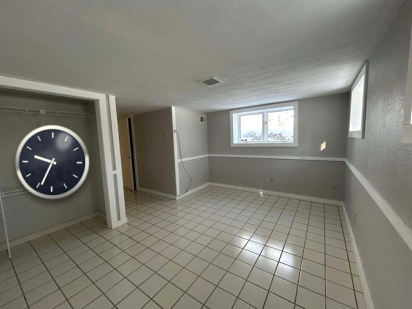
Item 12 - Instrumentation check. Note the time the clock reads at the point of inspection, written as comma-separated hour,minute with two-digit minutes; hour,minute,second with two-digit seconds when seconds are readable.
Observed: 9,34
